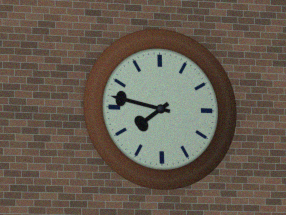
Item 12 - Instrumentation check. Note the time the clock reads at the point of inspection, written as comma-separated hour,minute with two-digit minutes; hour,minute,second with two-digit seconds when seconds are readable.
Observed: 7,47
